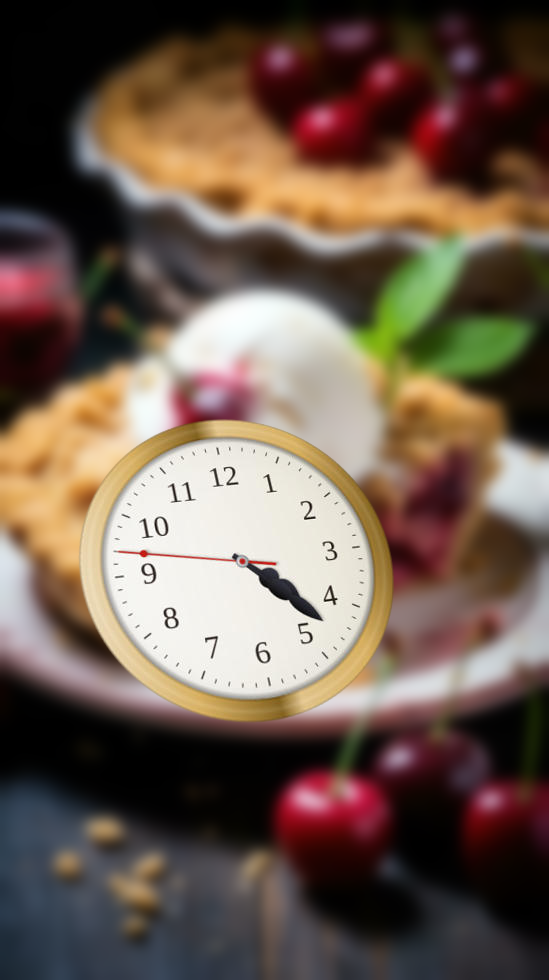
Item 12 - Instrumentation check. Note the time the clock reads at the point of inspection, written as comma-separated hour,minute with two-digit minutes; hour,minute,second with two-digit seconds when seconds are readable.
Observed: 4,22,47
